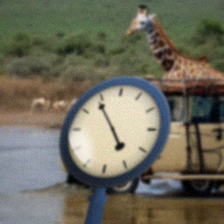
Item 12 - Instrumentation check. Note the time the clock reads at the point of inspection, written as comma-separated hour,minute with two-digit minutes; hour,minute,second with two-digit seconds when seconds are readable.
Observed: 4,54
